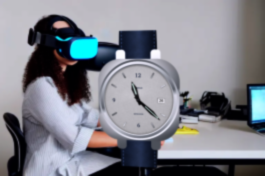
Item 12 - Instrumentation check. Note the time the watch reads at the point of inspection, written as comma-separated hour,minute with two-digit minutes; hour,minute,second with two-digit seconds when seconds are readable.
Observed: 11,22
